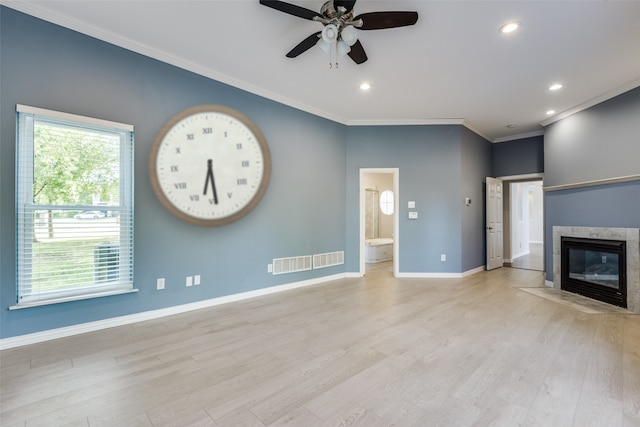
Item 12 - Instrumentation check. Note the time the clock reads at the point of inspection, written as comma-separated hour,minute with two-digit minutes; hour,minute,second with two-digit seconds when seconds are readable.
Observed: 6,29
